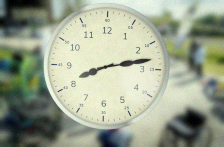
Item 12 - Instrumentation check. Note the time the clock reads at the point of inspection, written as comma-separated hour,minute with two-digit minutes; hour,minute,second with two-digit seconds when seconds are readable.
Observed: 8,13
